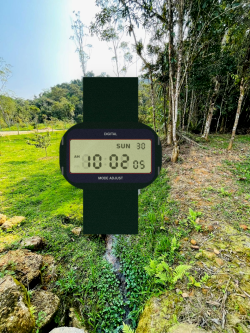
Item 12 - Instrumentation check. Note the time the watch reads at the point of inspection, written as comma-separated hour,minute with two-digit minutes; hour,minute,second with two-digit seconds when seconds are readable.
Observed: 10,02,05
